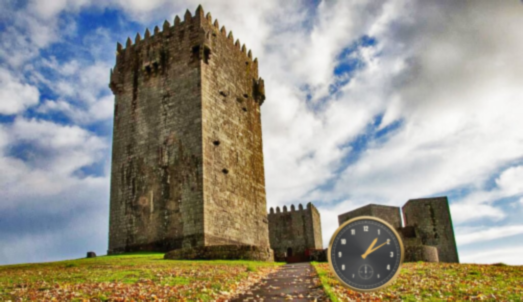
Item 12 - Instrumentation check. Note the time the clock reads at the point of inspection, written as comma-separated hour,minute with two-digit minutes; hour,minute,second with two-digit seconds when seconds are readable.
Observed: 1,10
